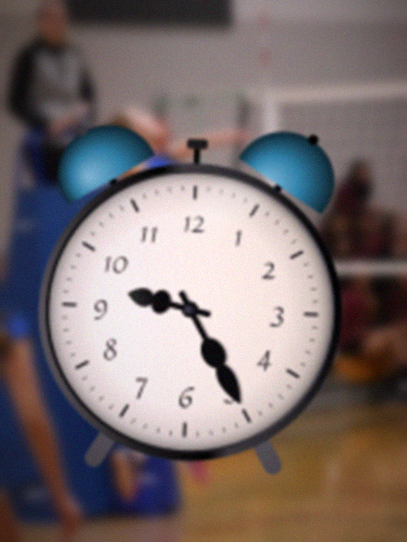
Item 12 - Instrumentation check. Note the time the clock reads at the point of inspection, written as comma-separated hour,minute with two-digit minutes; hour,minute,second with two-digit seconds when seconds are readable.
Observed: 9,25
